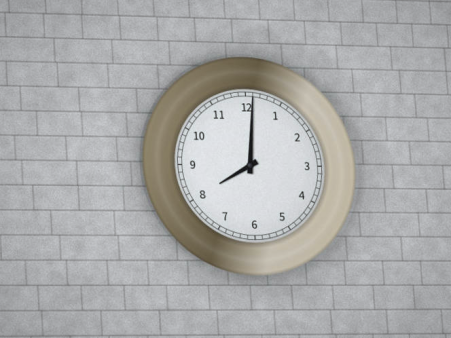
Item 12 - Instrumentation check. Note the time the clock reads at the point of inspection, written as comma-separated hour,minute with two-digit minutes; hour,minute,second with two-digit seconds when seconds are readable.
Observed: 8,01
